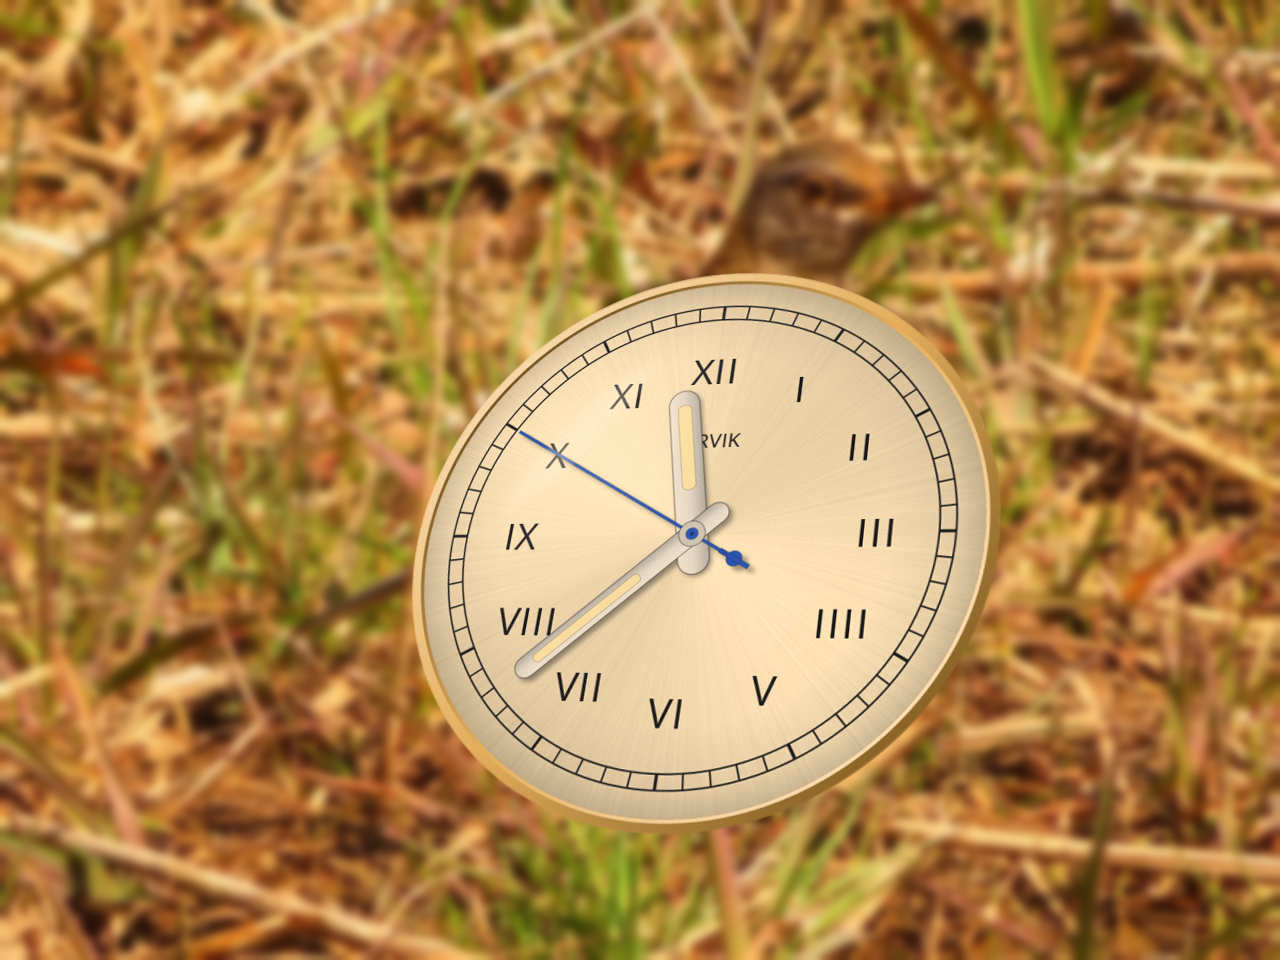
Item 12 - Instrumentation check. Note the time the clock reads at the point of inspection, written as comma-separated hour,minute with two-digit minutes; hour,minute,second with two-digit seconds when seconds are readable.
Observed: 11,37,50
